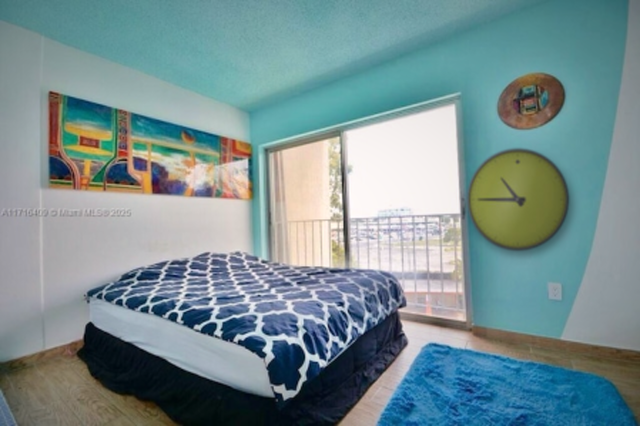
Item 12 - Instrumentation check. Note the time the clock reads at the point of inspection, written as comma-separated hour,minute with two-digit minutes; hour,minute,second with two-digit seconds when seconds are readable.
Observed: 10,45
